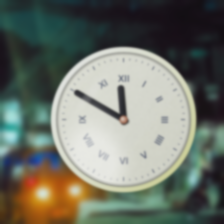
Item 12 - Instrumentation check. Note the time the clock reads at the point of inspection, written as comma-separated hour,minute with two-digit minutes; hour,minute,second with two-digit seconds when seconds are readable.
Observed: 11,50
